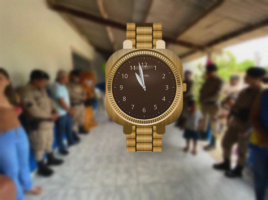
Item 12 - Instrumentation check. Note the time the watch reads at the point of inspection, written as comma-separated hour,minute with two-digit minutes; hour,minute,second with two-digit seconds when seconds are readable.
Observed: 10,58
